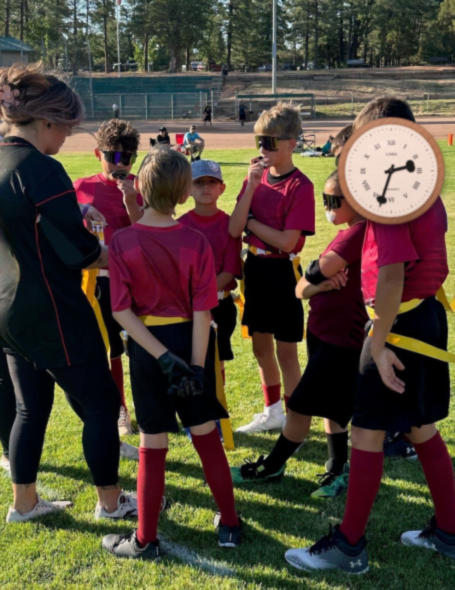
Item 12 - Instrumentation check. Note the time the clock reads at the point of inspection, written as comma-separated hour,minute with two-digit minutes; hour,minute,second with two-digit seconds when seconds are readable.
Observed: 2,33
